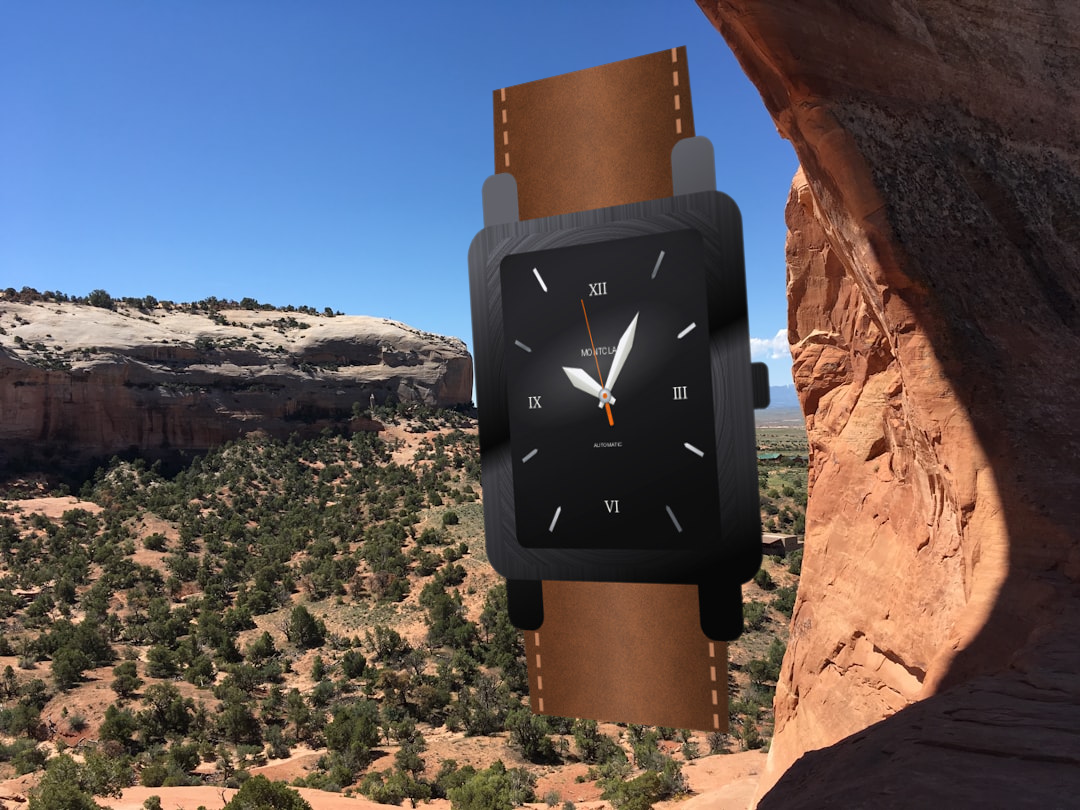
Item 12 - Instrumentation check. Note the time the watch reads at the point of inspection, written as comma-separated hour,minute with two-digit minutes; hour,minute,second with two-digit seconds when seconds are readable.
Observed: 10,04,58
